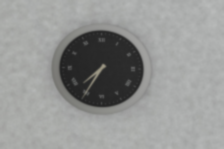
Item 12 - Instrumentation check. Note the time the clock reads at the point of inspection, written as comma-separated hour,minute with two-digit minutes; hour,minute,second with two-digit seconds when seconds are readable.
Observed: 7,35
